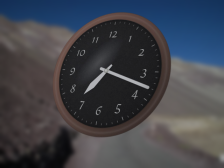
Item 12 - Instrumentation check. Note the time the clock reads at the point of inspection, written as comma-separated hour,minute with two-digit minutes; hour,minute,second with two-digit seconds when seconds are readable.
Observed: 7,18
